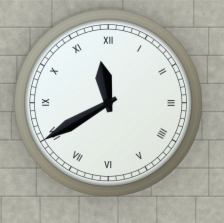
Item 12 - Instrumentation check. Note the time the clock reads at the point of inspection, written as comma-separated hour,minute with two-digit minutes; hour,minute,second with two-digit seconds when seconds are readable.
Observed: 11,40
